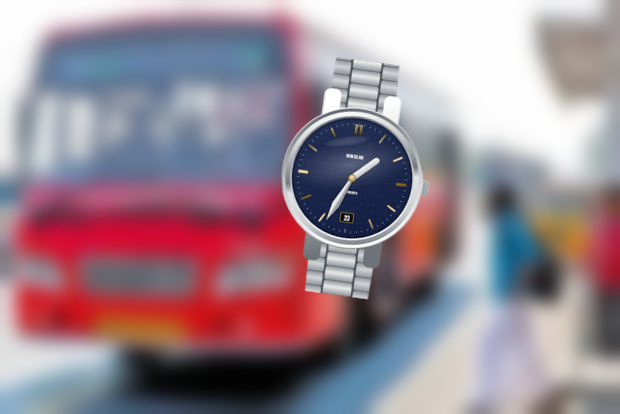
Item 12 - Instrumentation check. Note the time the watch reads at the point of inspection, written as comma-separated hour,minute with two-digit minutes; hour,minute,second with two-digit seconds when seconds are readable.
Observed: 1,34
